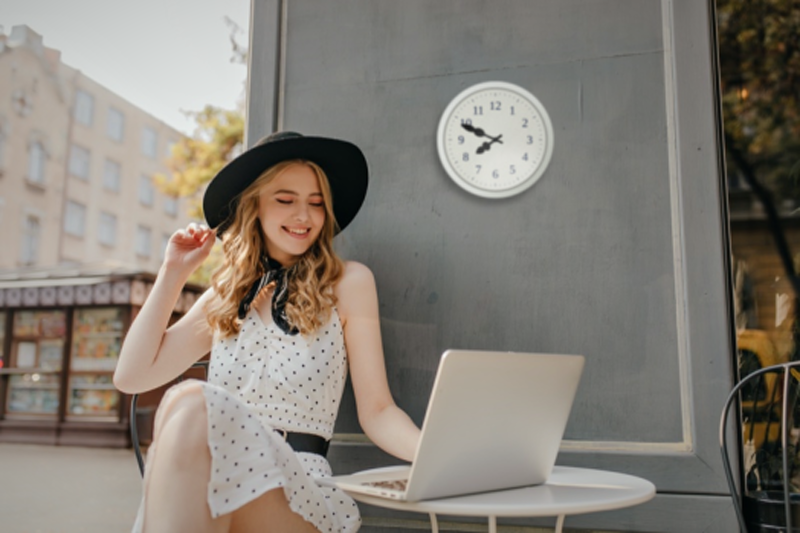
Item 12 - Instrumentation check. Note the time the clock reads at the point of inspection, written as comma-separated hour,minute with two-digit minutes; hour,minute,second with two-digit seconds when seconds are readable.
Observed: 7,49
